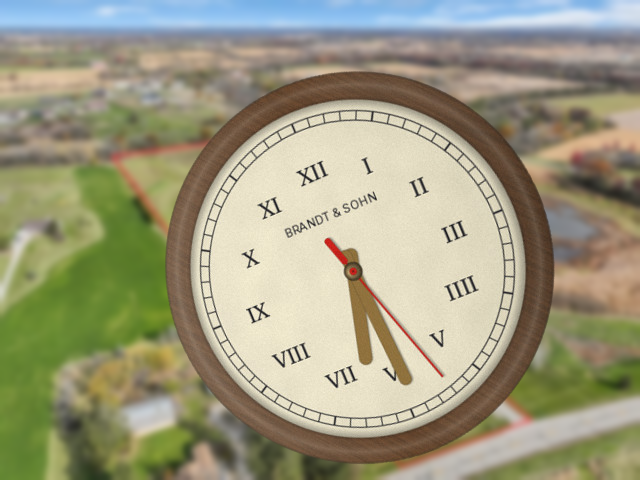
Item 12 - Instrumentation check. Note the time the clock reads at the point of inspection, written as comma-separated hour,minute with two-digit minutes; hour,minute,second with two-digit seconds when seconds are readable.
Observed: 6,29,27
